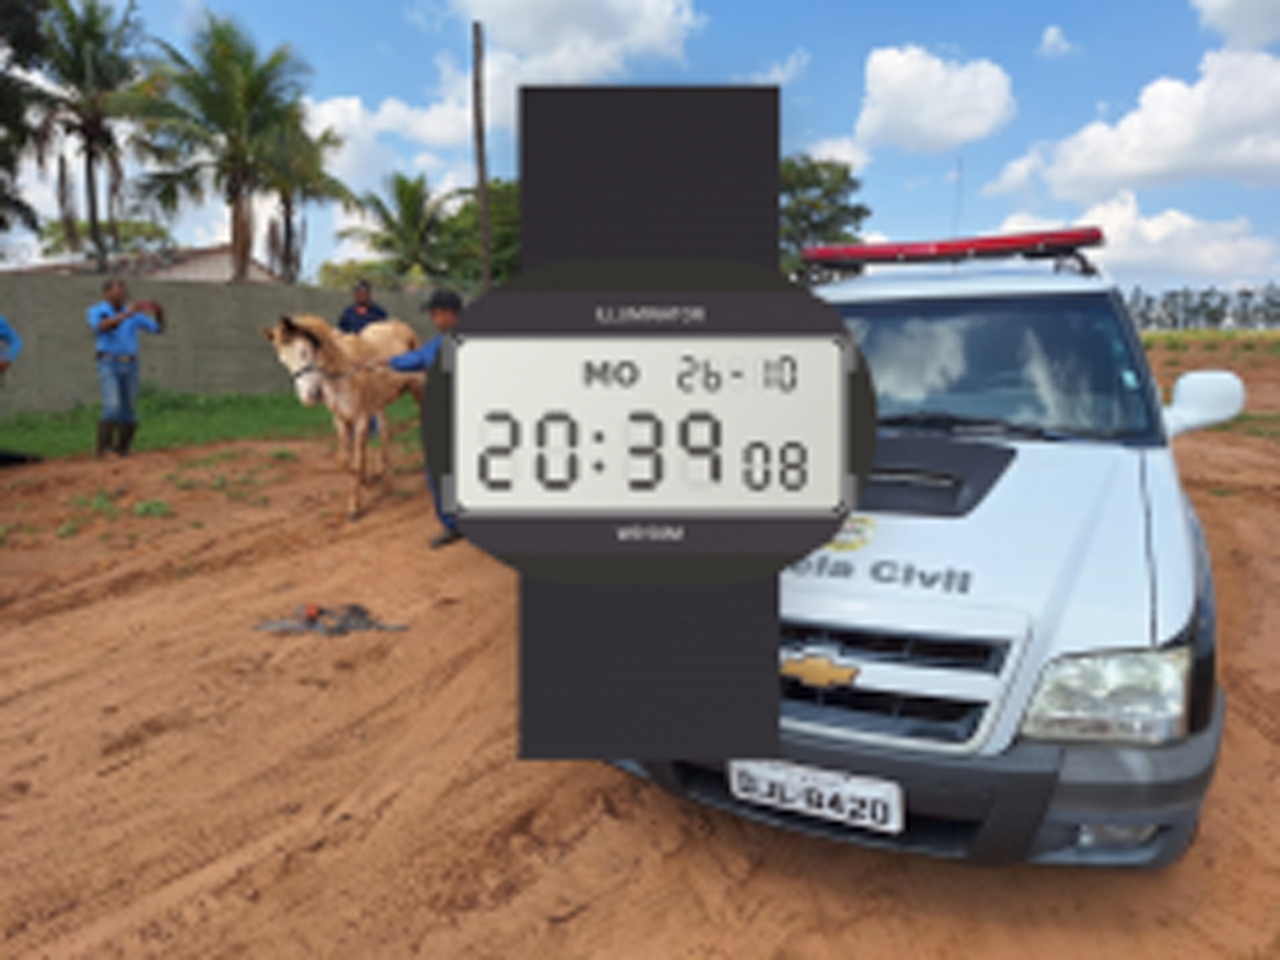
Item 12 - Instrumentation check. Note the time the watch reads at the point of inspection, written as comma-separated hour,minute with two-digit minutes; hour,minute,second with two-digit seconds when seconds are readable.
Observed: 20,39,08
